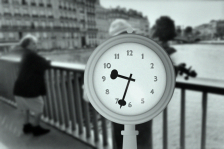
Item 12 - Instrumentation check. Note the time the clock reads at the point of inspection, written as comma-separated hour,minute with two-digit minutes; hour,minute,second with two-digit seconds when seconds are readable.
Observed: 9,33
